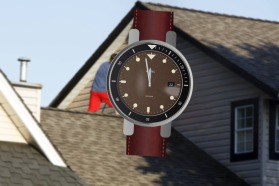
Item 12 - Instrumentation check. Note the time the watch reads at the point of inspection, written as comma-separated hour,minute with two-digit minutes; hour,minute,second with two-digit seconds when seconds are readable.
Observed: 11,58
